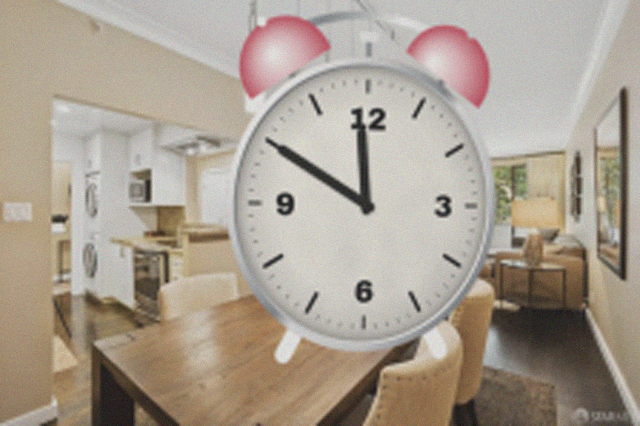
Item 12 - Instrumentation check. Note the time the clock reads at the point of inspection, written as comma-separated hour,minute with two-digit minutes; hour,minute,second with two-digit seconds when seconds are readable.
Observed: 11,50
